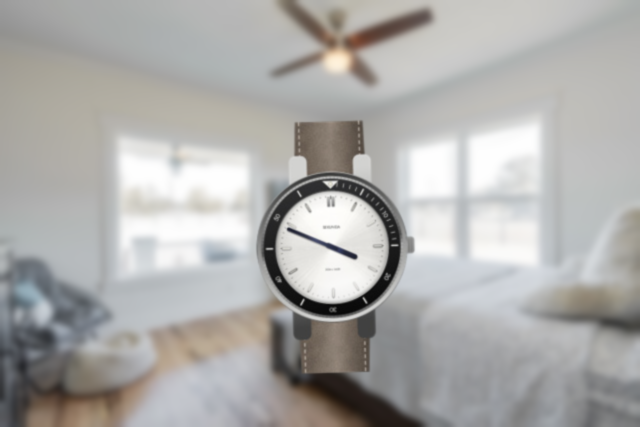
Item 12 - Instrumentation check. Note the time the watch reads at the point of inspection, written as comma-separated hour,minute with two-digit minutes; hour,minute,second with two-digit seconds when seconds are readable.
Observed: 3,49
